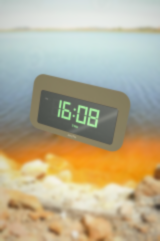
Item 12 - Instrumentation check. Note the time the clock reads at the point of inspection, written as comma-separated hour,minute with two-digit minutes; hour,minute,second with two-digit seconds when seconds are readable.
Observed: 16,08
